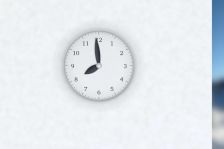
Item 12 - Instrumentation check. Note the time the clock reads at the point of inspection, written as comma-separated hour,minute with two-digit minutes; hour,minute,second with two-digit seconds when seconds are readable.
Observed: 7,59
